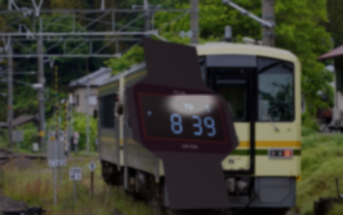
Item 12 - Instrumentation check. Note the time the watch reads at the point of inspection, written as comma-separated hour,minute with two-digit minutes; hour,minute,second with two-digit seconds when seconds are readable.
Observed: 8,39
